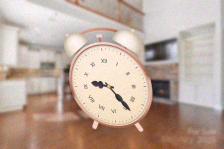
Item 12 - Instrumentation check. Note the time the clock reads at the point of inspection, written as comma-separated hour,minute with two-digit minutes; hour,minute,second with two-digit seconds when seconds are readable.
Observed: 9,24
